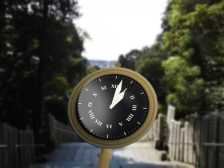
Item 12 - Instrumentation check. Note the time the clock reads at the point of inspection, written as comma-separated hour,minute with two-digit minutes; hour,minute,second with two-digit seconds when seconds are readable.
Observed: 1,02
